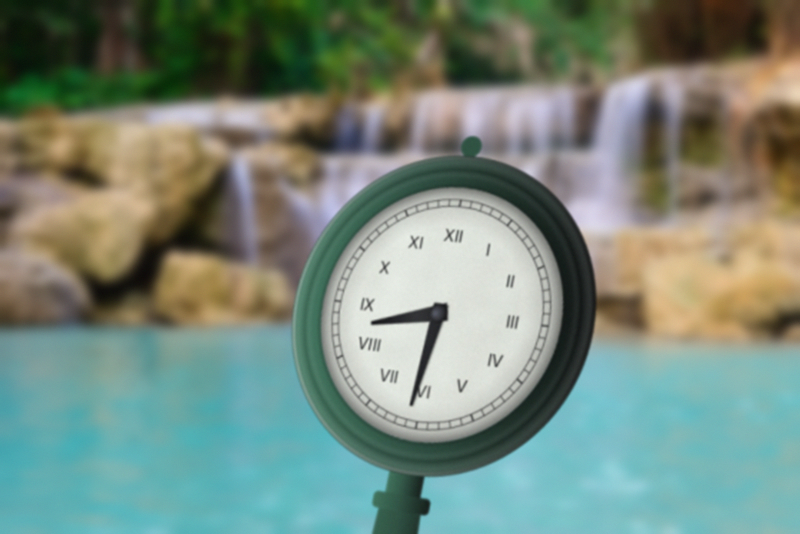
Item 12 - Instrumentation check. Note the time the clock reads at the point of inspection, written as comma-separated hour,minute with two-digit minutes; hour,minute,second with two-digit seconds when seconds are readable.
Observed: 8,31
